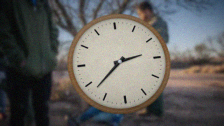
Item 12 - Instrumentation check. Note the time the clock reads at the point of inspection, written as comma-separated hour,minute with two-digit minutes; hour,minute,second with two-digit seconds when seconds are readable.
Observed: 2,38
